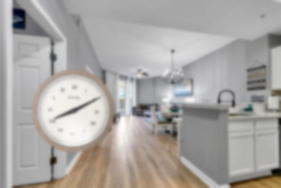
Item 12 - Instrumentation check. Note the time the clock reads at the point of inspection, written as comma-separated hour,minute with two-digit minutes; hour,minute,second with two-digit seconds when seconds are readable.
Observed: 8,10
